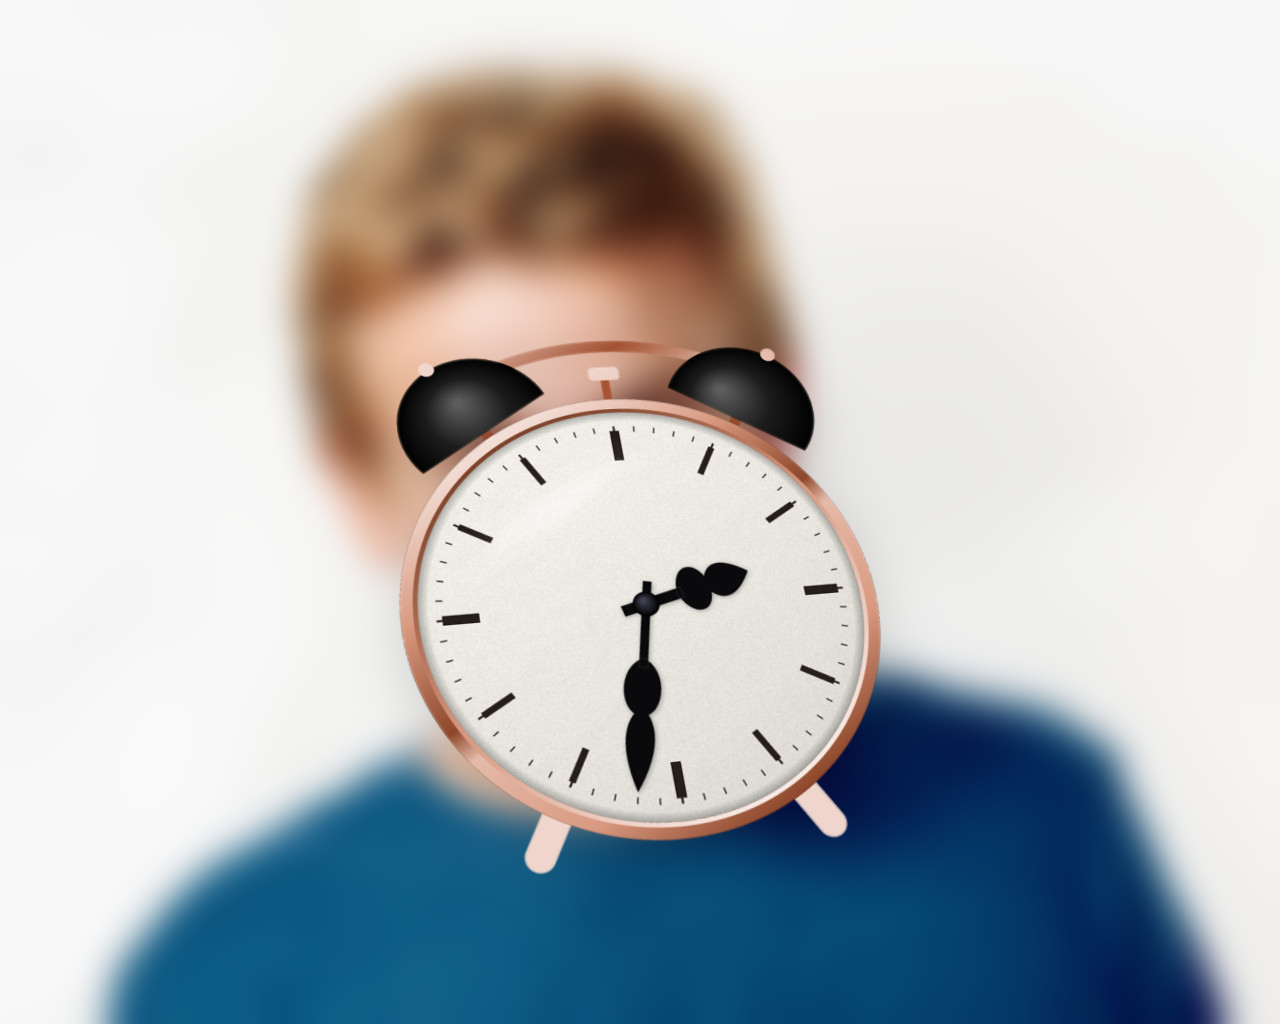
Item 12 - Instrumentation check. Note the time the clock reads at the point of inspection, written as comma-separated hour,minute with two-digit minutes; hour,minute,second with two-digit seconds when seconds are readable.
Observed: 2,32
